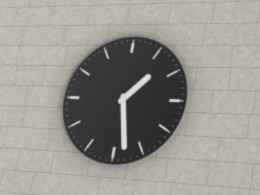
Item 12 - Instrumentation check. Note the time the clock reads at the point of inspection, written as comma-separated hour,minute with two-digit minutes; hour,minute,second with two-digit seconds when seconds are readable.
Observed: 1,28
